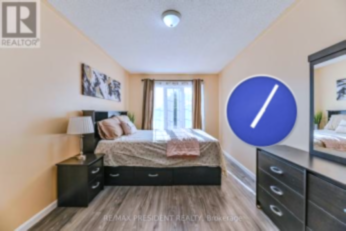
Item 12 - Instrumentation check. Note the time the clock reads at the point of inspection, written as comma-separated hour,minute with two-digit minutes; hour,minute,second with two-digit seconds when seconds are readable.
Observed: 7,05
